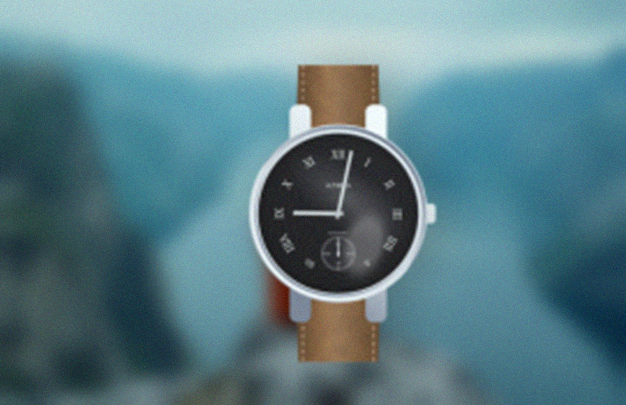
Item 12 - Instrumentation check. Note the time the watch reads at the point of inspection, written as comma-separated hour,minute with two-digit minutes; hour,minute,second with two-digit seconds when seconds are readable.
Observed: 9,02
